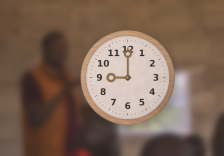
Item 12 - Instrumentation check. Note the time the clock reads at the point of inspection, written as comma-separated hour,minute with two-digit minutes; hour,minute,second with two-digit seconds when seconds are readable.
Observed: 9,00
